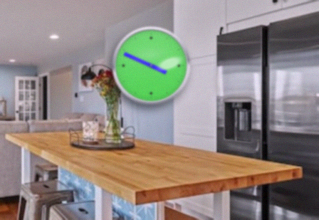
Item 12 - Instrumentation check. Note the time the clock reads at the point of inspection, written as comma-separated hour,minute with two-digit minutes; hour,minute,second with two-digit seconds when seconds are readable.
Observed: 3,49
